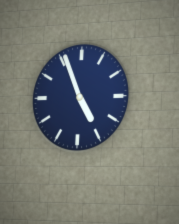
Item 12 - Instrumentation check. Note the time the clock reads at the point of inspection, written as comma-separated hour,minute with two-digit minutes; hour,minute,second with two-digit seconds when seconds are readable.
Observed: 4,56
